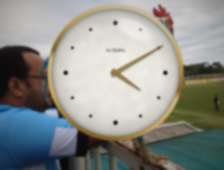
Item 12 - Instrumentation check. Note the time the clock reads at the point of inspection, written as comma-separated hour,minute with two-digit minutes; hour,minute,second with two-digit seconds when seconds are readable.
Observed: 4,10
